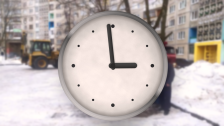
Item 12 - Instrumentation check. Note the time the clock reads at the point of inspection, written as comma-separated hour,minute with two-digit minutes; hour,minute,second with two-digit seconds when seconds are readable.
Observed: 2,59
